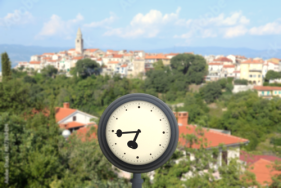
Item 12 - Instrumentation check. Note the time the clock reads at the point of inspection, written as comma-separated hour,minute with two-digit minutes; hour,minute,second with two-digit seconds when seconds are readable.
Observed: 6,44
